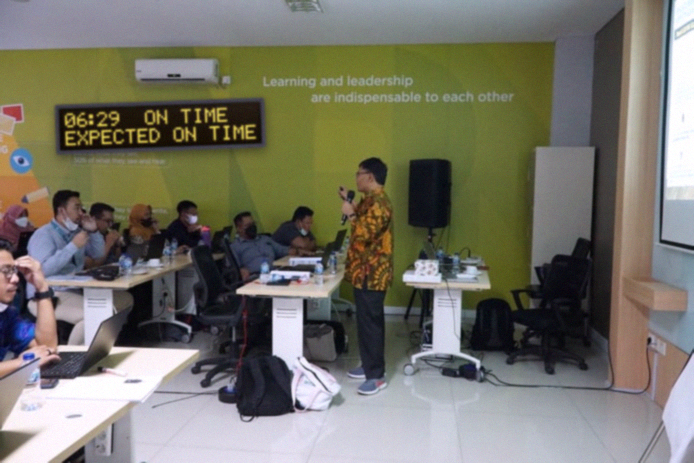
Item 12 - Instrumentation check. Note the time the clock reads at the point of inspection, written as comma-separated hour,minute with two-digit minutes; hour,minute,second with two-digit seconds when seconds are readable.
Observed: 6,29
